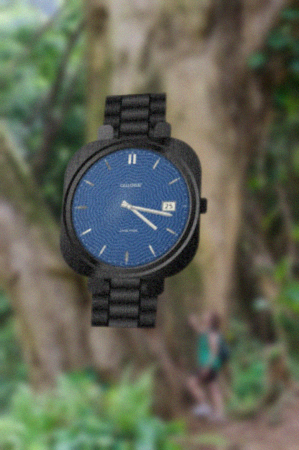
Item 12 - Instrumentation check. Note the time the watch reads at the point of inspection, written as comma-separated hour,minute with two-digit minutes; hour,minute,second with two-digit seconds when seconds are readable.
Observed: 4,17
